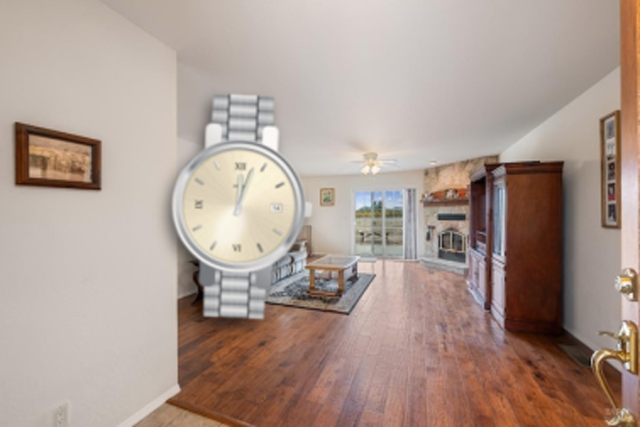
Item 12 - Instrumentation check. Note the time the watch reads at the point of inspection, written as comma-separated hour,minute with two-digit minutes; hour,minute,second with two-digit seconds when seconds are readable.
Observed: 12,03
